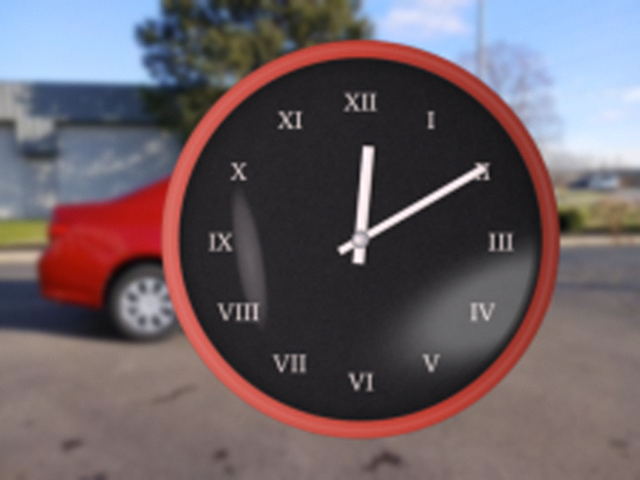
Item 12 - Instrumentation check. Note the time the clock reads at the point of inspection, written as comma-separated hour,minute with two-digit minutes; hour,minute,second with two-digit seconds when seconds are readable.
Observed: 12,10
